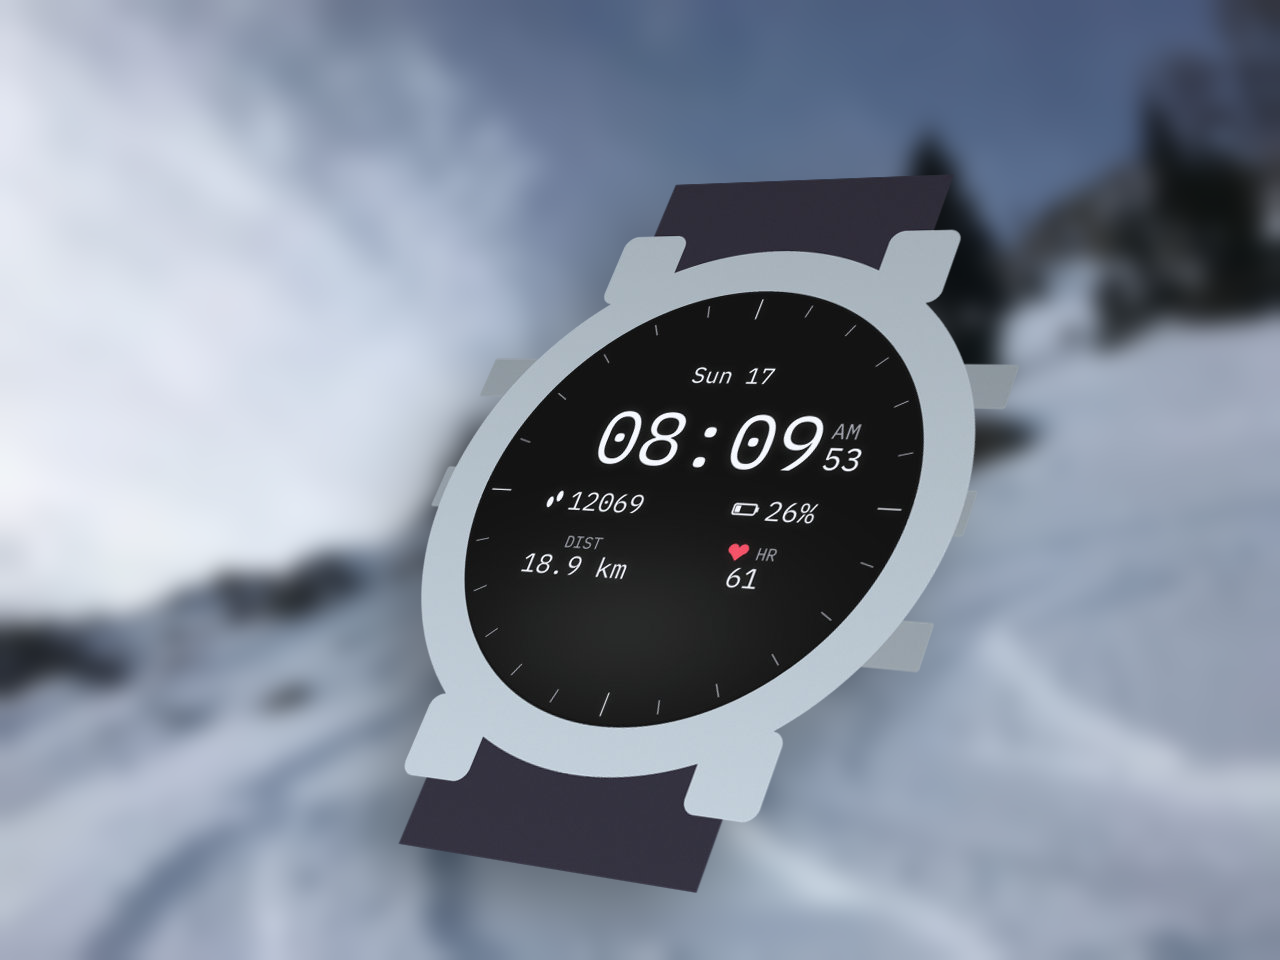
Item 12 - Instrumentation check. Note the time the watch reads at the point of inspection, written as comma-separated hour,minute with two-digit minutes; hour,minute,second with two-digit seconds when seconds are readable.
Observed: 8,09,53
